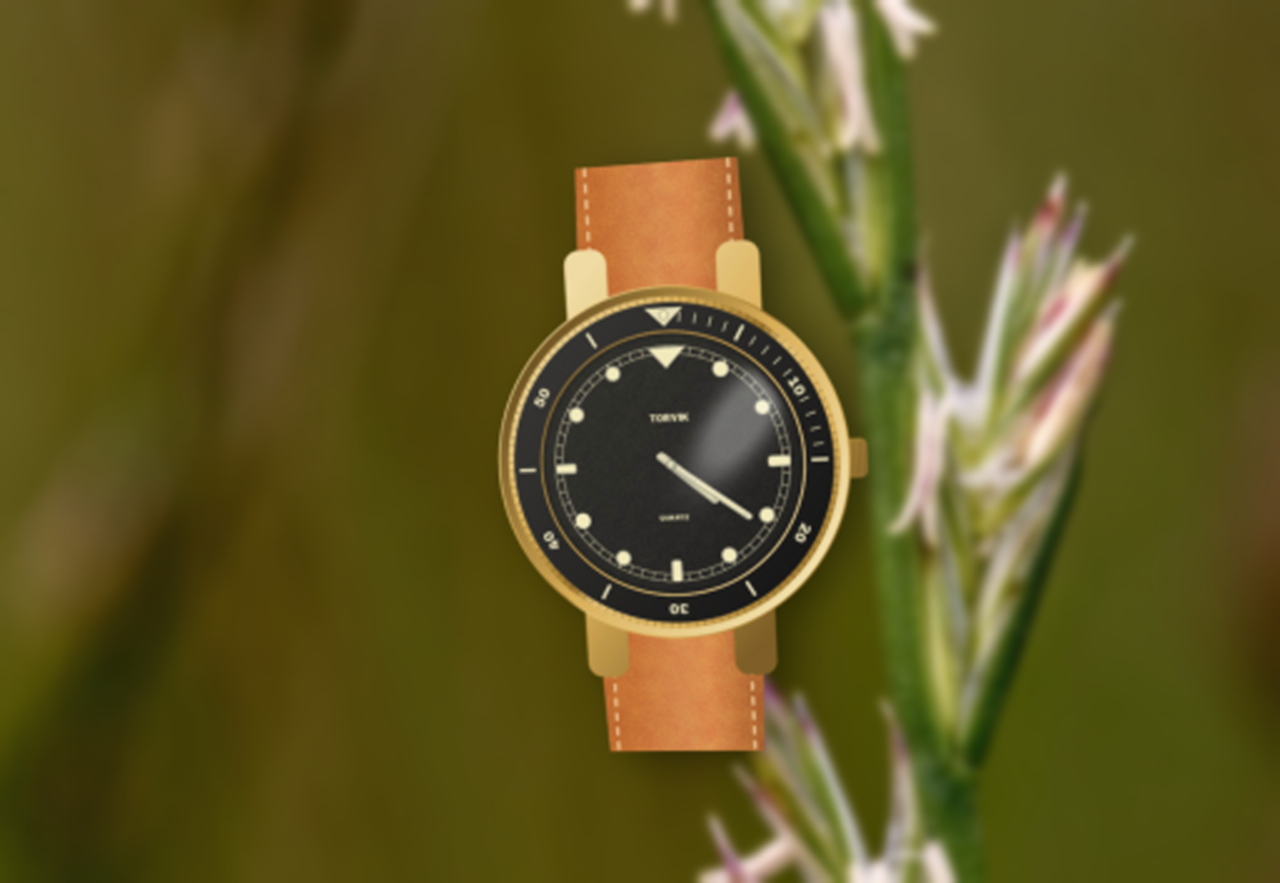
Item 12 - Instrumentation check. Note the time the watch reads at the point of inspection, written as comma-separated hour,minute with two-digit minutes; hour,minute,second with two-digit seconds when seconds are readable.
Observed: 4,21
